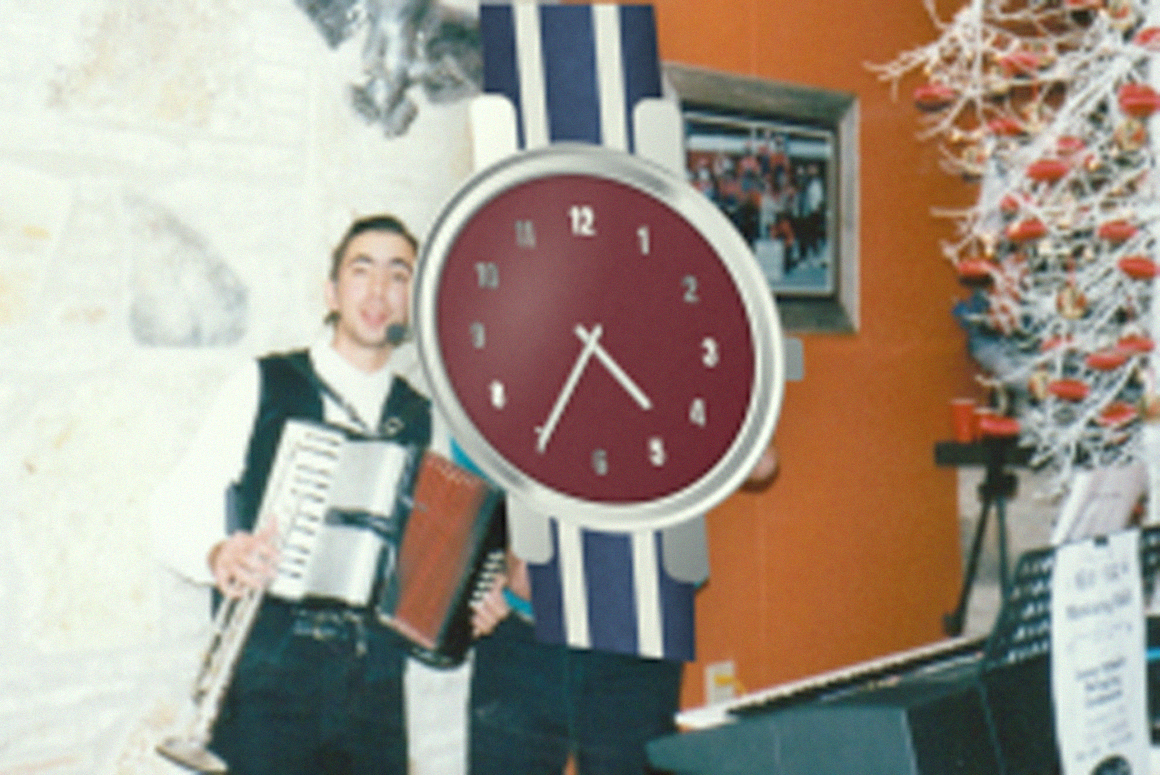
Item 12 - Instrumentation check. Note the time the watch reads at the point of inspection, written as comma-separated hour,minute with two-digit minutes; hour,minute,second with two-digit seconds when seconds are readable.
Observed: 4,35
